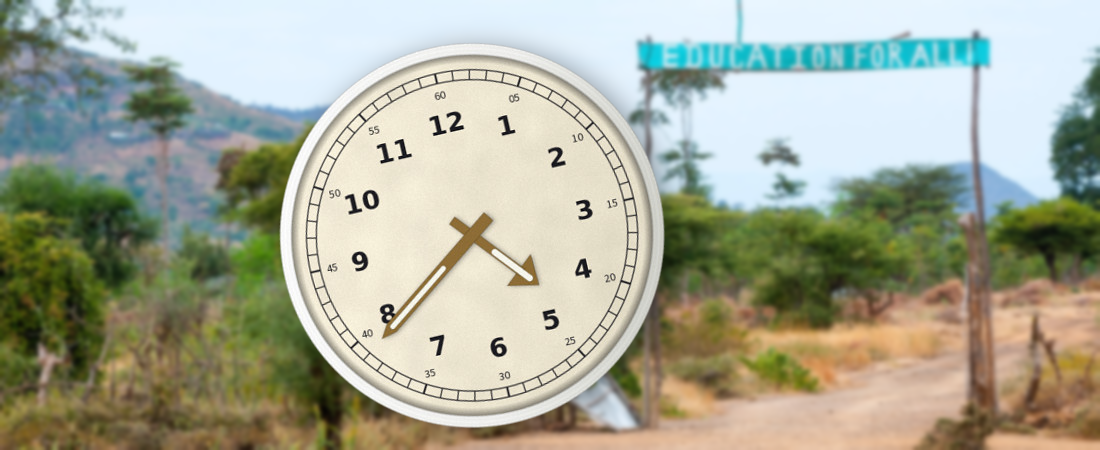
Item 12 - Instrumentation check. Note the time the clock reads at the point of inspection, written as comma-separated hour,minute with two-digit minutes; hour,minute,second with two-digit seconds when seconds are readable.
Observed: 4,39
